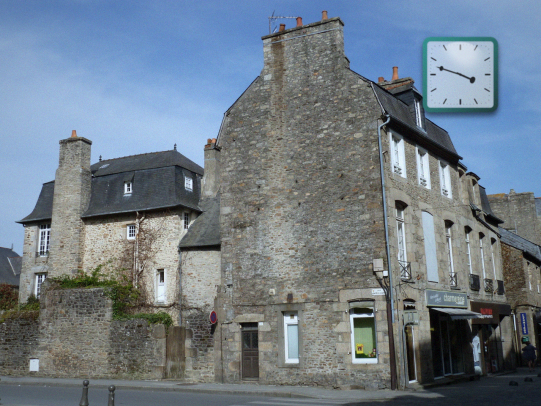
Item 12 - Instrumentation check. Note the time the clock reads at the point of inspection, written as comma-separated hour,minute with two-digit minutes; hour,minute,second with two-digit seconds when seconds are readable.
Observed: 3,48
